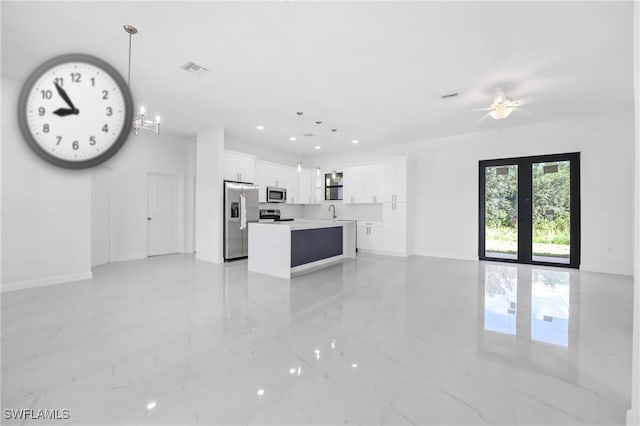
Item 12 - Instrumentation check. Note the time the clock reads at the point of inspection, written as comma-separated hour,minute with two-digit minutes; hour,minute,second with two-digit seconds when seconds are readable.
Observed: 8,54
